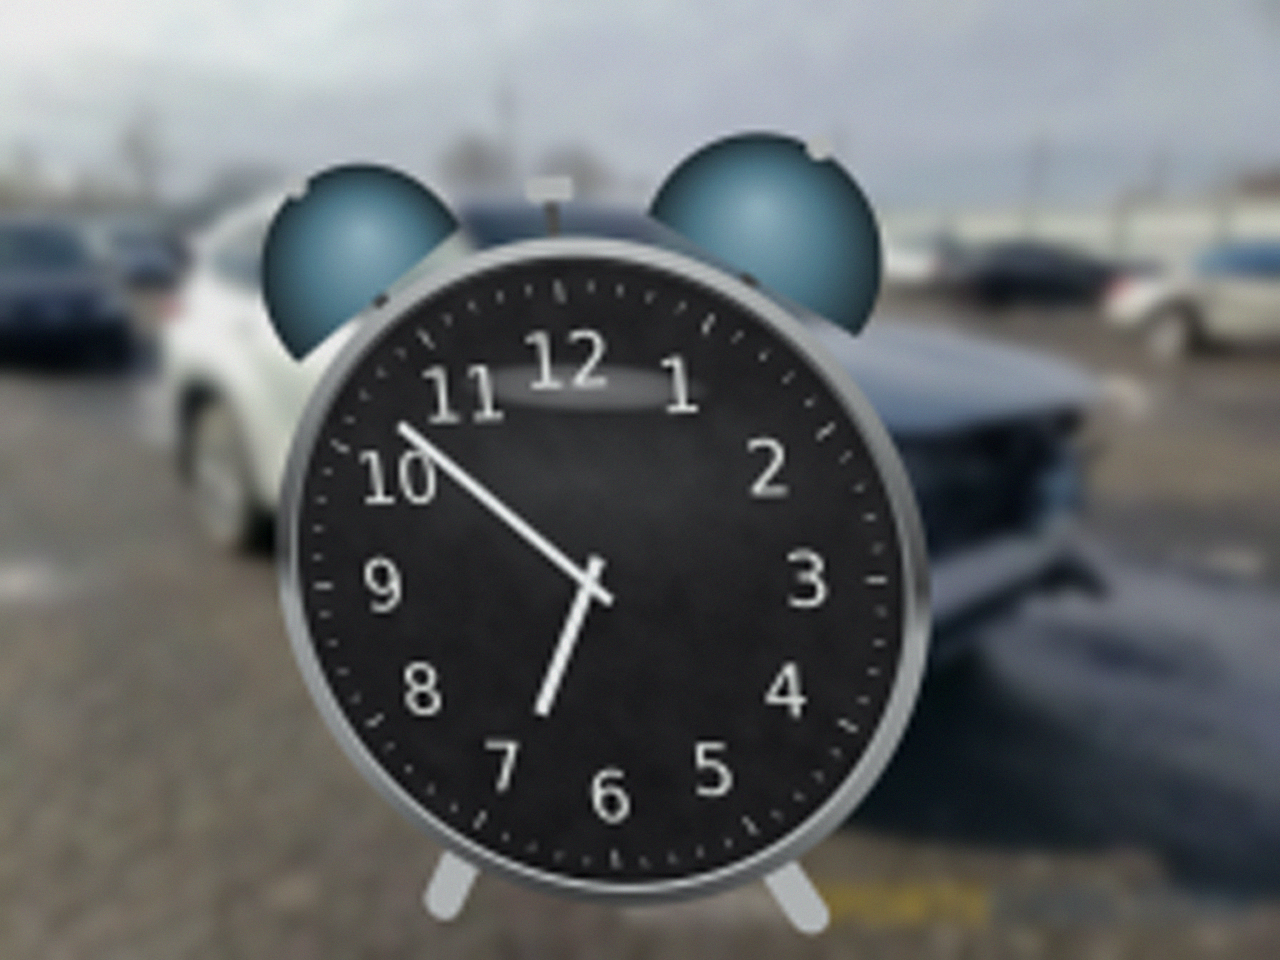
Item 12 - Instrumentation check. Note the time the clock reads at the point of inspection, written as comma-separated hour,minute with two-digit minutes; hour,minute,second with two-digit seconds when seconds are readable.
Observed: 6,52
